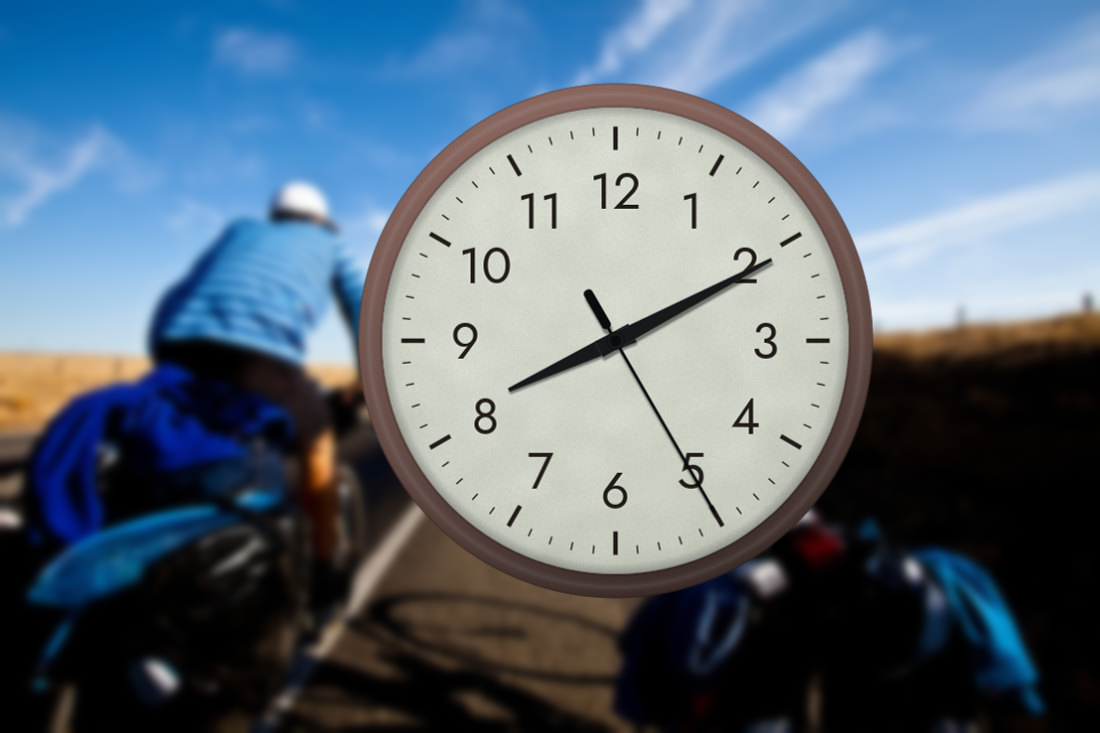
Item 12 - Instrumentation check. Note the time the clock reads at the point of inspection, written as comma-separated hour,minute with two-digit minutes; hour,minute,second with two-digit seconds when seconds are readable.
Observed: 8,10,25
